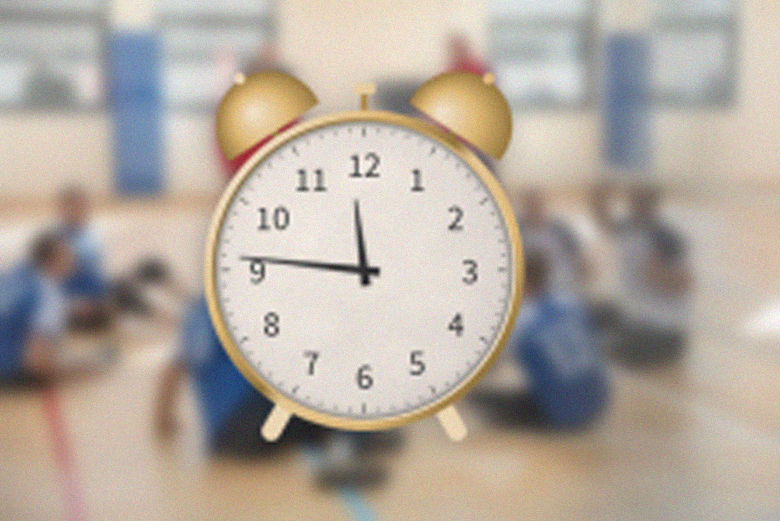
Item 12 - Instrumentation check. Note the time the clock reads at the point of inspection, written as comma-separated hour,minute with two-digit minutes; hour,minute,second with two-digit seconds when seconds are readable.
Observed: 11,46
